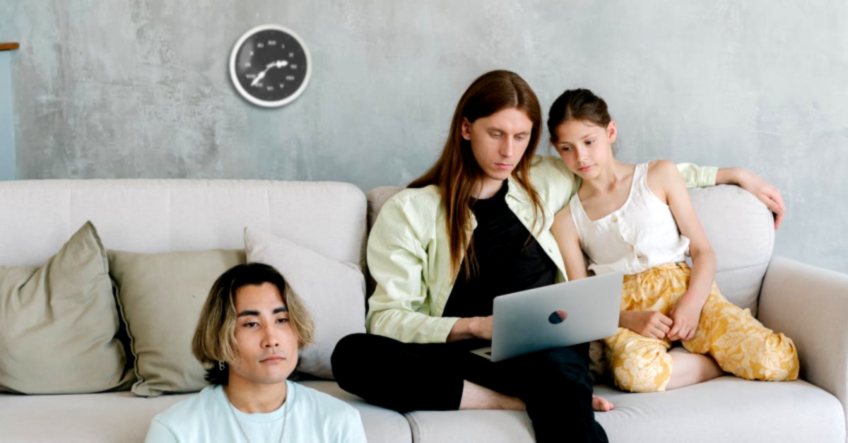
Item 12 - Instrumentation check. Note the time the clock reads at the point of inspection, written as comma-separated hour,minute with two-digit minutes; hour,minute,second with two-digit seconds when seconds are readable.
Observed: 2,37
